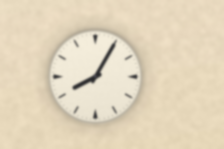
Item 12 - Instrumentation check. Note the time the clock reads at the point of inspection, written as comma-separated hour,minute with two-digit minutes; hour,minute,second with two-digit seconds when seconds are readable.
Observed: 8,05
